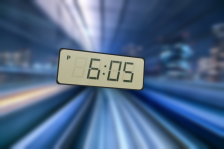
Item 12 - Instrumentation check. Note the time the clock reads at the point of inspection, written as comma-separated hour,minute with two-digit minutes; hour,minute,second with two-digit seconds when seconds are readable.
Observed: 6,05
